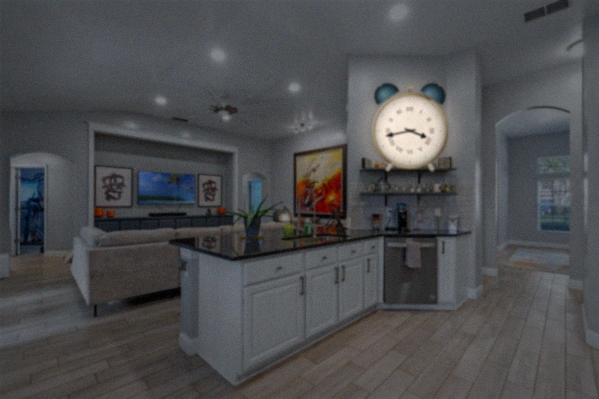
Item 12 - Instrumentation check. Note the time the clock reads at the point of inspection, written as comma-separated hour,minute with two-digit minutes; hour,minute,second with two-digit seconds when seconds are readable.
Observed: 3,43
